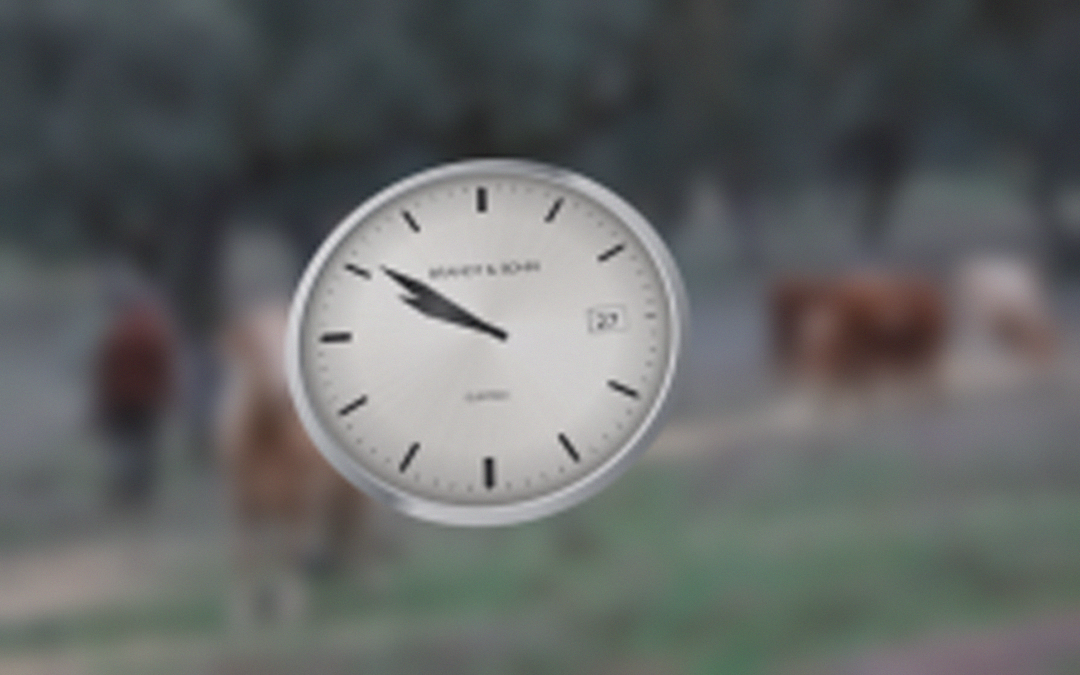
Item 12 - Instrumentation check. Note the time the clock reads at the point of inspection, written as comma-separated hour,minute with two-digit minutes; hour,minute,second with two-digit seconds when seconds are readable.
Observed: 9,51
